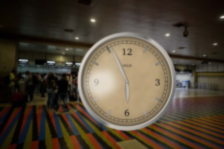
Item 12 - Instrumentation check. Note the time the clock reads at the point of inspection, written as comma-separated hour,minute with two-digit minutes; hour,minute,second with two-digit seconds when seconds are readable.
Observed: 5,56
